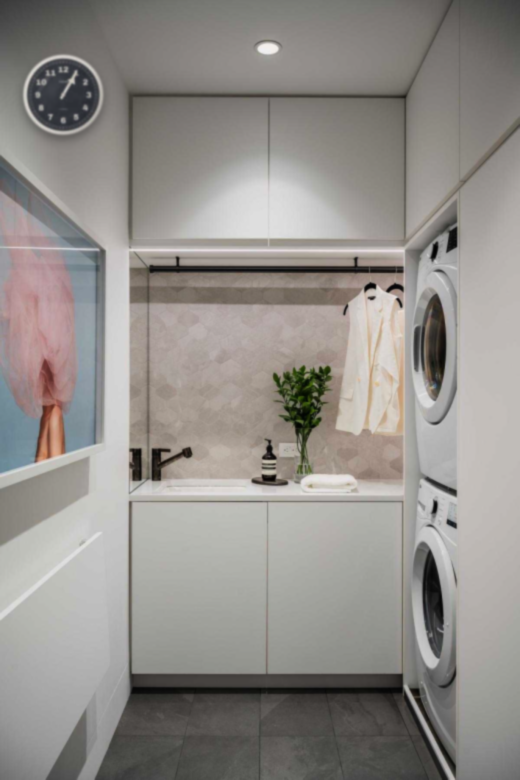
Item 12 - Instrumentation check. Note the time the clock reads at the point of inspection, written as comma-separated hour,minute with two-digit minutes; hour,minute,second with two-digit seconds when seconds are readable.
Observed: 1,05
